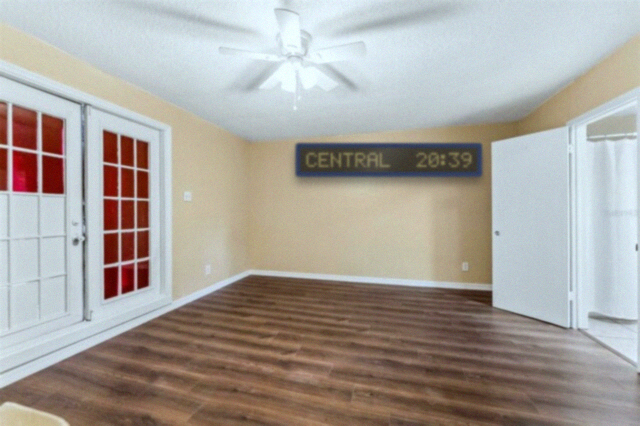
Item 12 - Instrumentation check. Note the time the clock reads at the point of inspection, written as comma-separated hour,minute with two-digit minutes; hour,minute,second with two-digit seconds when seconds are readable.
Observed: 20,39
